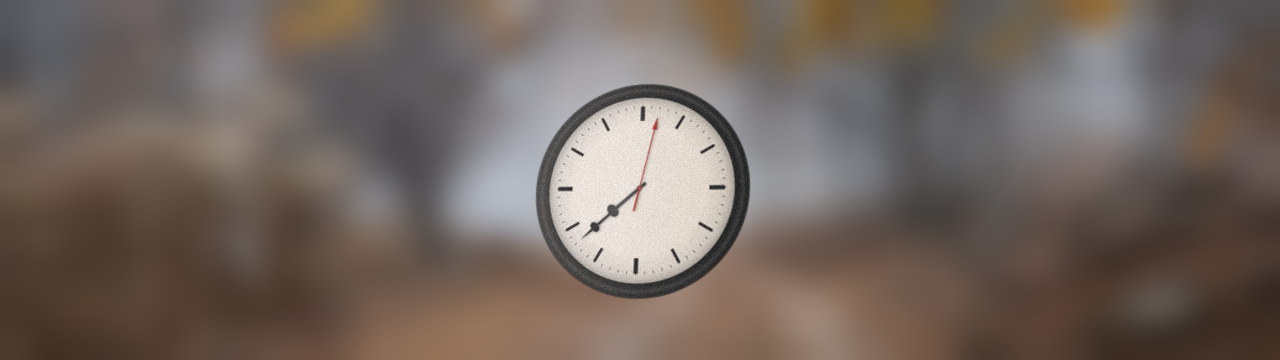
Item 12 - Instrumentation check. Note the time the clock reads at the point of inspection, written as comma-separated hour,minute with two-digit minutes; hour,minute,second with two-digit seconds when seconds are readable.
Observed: 7,38,02
